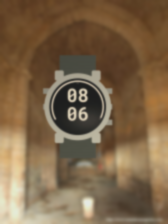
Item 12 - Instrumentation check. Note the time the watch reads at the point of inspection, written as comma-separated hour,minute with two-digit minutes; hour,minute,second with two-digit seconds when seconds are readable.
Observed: 8,06
